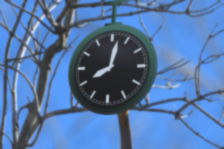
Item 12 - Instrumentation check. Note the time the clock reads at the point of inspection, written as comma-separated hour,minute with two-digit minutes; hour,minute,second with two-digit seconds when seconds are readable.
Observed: 8,02
